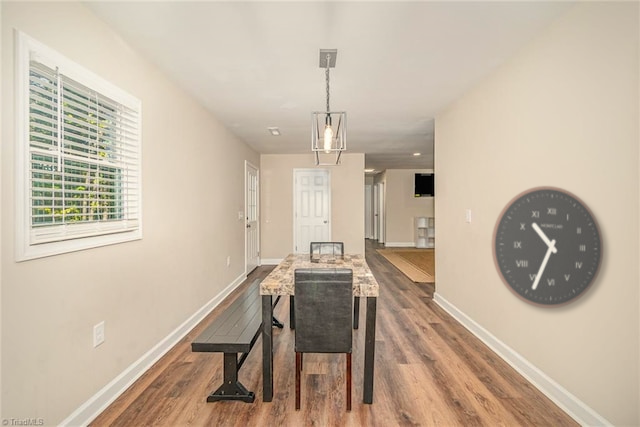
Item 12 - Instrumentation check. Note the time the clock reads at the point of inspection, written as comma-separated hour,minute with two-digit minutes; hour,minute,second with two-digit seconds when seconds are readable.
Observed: 10,34
